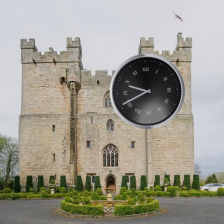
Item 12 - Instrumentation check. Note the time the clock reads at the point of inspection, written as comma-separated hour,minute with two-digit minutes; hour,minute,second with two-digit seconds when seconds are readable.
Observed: 9,41
